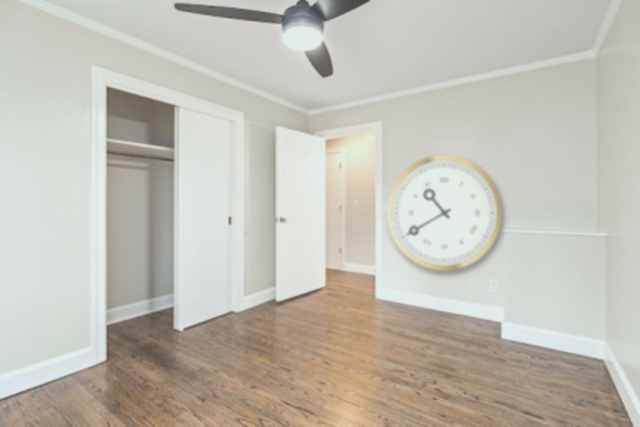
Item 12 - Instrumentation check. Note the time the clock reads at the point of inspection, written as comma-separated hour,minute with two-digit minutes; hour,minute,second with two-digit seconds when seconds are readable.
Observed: 10,40
